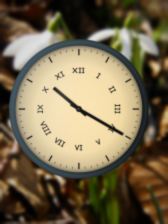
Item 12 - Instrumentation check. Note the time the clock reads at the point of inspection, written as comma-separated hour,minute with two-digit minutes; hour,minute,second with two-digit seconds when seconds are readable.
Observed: 10,20
